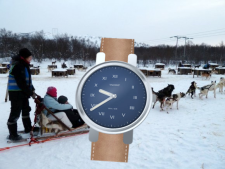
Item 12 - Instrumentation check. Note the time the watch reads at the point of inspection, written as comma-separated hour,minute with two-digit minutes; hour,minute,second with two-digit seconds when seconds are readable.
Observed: 9,39
